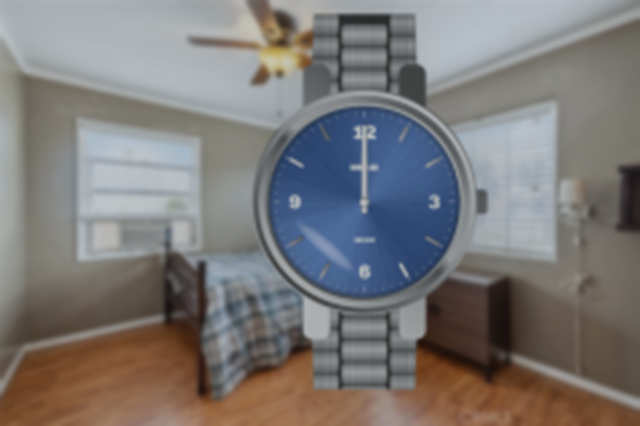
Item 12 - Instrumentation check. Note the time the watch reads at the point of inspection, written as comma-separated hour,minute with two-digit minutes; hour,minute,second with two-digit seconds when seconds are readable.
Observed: 12,00
